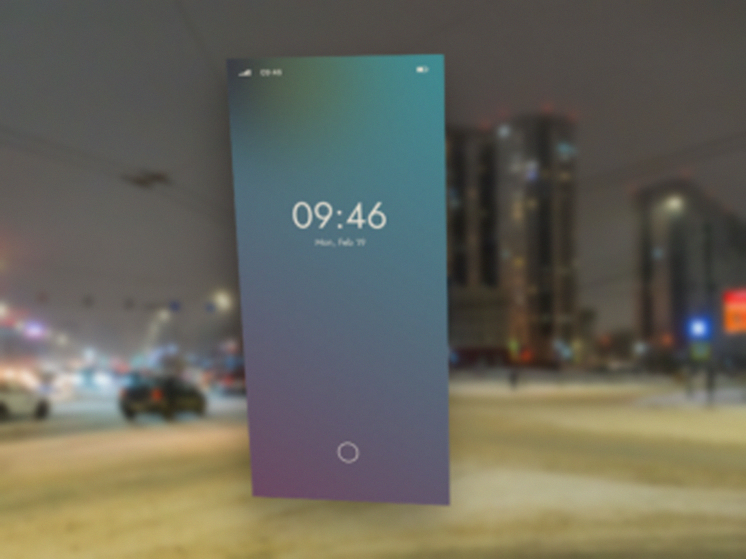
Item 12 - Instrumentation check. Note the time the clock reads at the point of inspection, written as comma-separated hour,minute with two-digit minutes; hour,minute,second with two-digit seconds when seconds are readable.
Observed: 9,46
